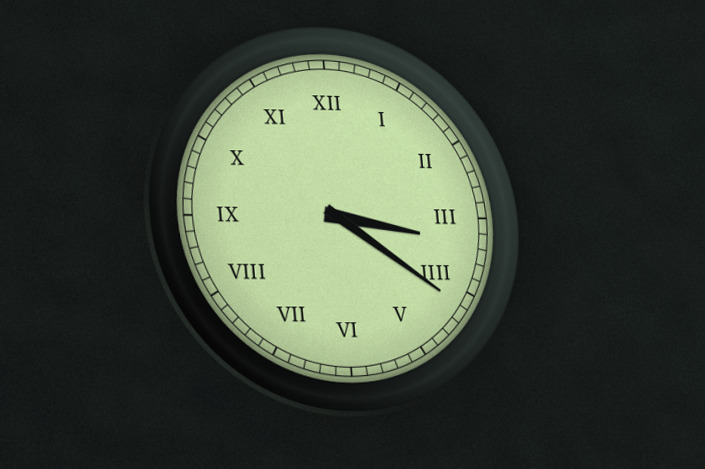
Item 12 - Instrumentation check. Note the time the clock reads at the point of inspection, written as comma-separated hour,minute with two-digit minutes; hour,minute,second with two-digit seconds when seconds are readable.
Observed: 3,21
